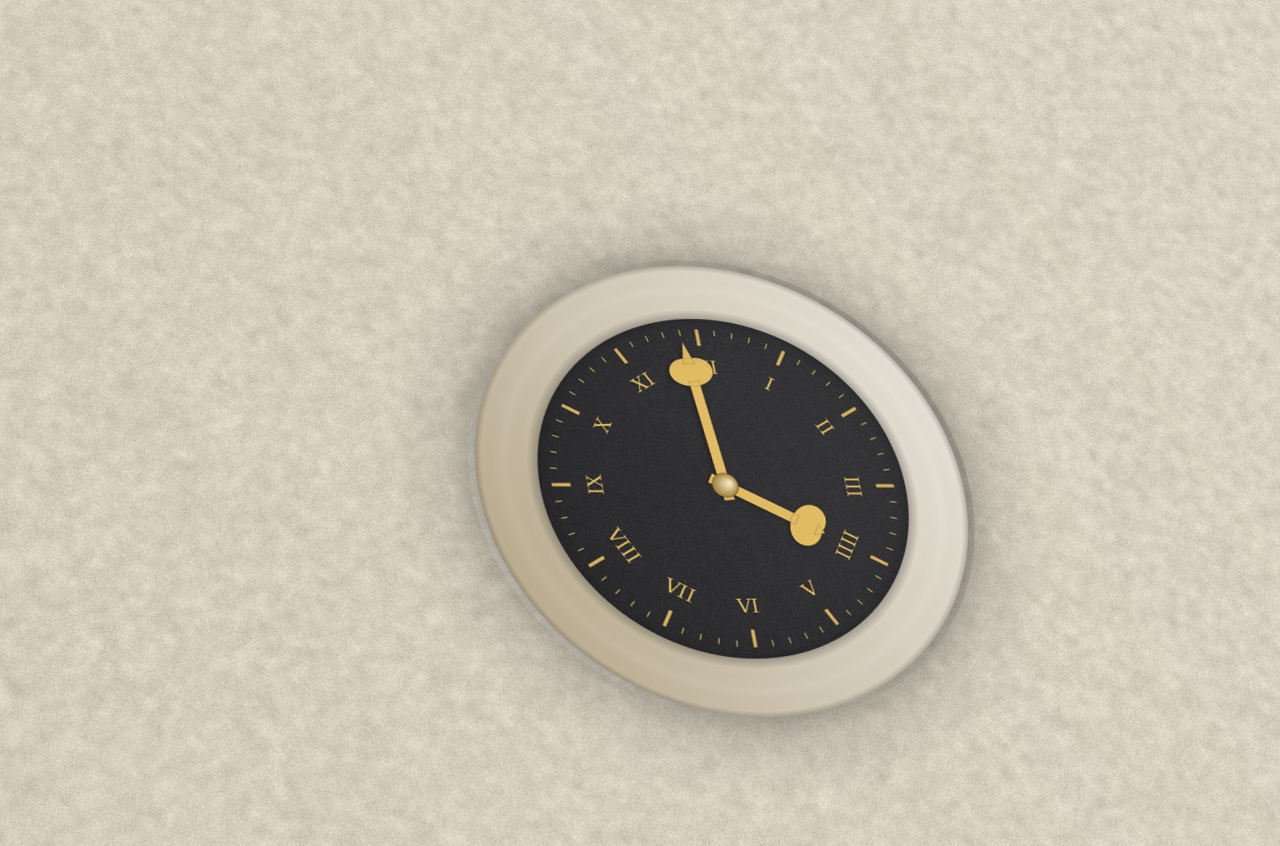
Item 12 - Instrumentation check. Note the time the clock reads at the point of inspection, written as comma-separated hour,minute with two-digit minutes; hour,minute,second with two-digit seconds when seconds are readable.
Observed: 3,59
